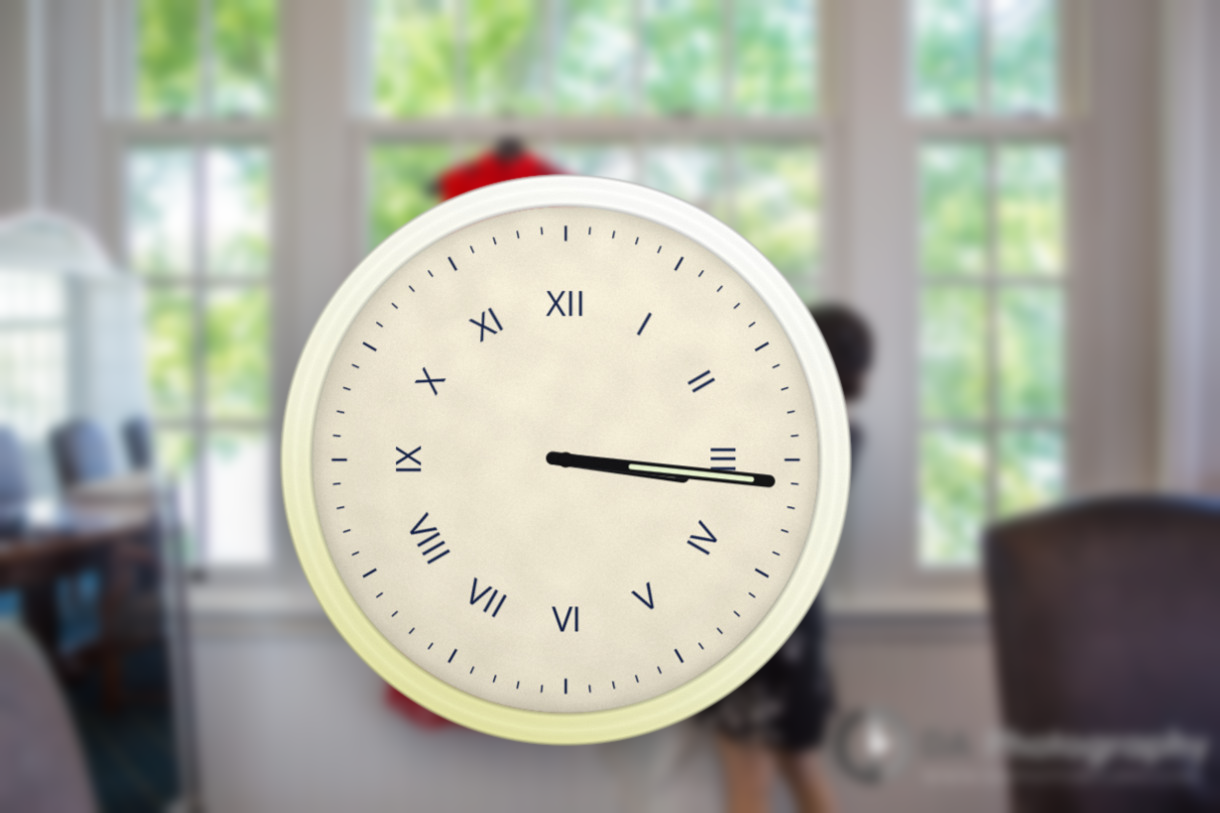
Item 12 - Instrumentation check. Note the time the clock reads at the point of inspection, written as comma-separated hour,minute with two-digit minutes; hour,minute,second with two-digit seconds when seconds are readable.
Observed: 3,16
